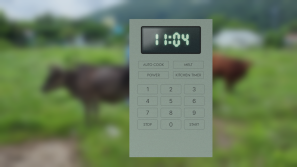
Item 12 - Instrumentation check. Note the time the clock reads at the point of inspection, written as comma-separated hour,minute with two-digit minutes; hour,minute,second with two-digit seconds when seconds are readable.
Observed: 11,04
